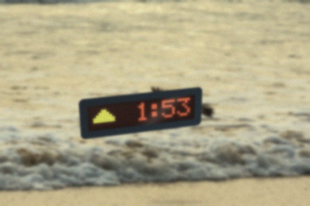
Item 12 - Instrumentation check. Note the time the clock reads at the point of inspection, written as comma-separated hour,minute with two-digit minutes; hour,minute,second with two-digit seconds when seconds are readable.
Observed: 1,53
